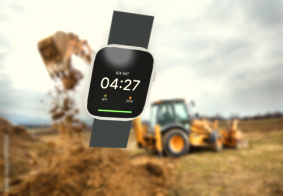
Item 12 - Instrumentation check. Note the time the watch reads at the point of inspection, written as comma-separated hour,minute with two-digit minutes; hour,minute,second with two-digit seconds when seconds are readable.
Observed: 4,27
